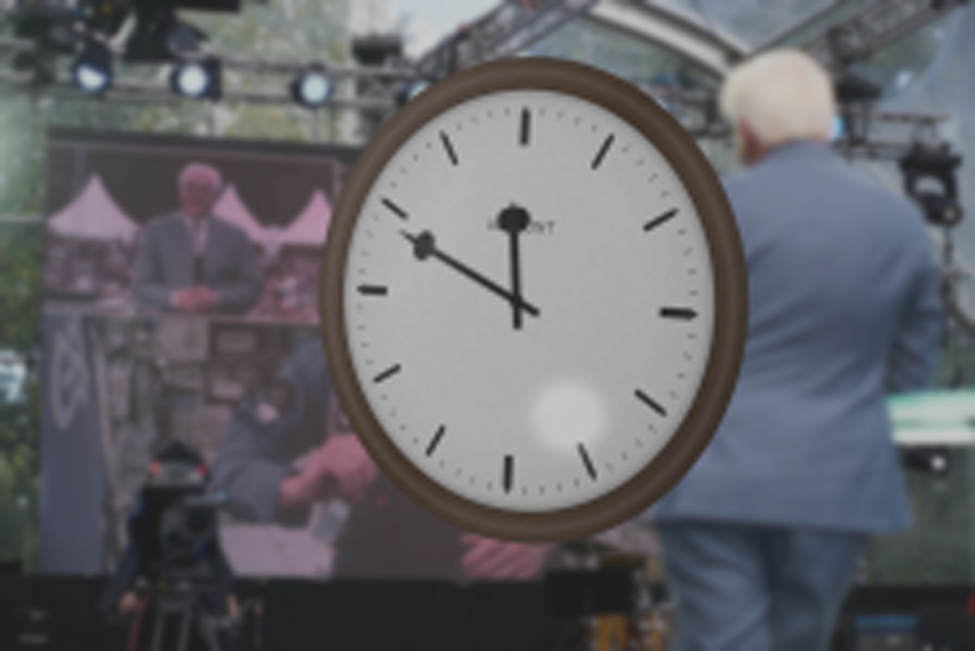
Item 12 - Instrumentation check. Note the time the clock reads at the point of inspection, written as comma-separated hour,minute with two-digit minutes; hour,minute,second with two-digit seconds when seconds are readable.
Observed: 11,49
